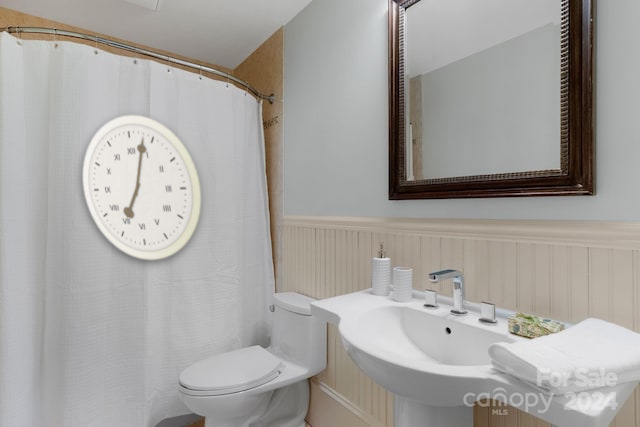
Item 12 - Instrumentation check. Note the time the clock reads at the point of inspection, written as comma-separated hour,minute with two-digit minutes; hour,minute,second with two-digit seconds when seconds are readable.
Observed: 7,03
